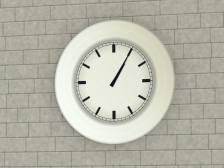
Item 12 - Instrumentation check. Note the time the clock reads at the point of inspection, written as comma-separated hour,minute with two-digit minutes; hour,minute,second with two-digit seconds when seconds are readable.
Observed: 1,05
